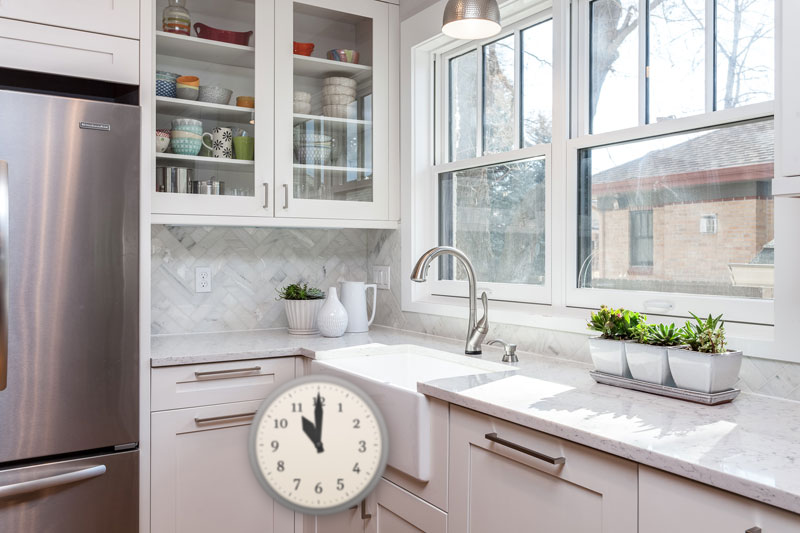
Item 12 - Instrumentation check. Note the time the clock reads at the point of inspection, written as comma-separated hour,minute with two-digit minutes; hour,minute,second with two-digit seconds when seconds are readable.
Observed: 11,00
